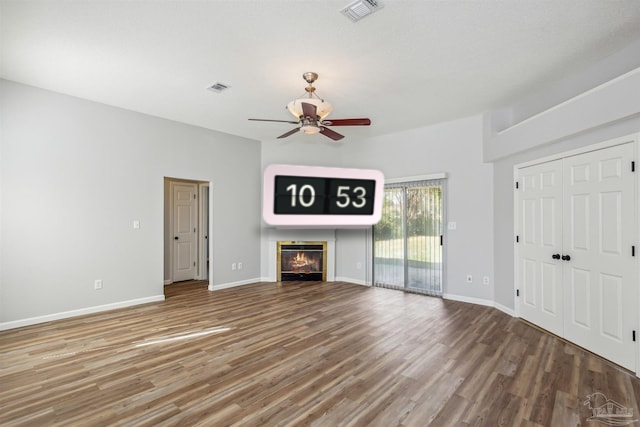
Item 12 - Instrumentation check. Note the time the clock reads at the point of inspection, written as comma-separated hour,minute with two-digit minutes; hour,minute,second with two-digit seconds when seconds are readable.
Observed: 10,53
